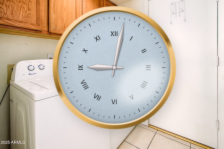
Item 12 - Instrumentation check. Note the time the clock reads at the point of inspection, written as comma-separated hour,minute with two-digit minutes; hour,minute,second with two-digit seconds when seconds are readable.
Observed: 9,02
